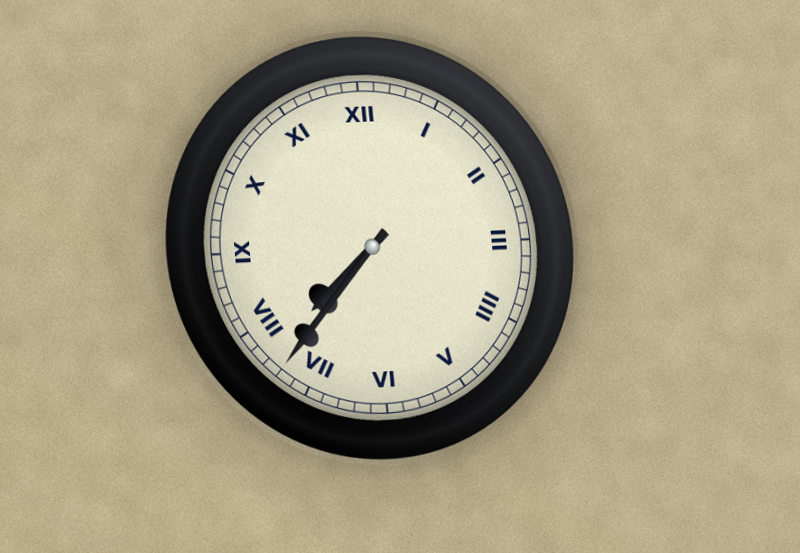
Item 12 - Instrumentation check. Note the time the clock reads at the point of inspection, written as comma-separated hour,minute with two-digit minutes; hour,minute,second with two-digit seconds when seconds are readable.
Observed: 7,37
